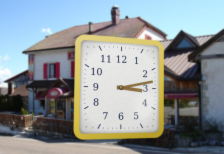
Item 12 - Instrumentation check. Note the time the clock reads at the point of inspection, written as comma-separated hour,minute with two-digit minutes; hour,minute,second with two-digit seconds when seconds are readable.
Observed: 3,13
